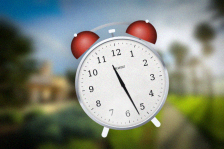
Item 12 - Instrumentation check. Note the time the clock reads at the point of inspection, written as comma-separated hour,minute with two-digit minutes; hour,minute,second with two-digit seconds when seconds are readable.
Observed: 11,27
